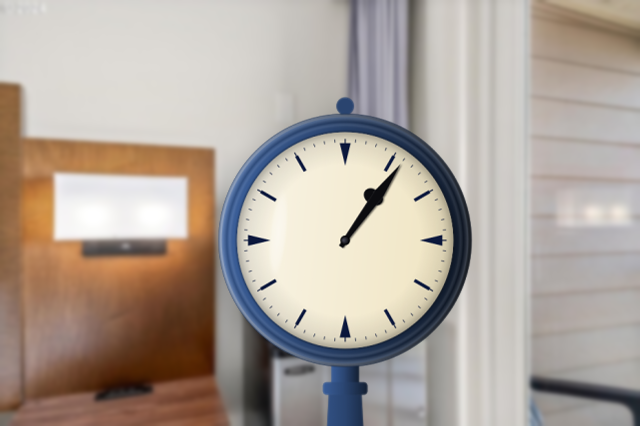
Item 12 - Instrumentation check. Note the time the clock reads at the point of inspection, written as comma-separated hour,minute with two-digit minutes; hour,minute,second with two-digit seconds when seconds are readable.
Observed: 1,06
